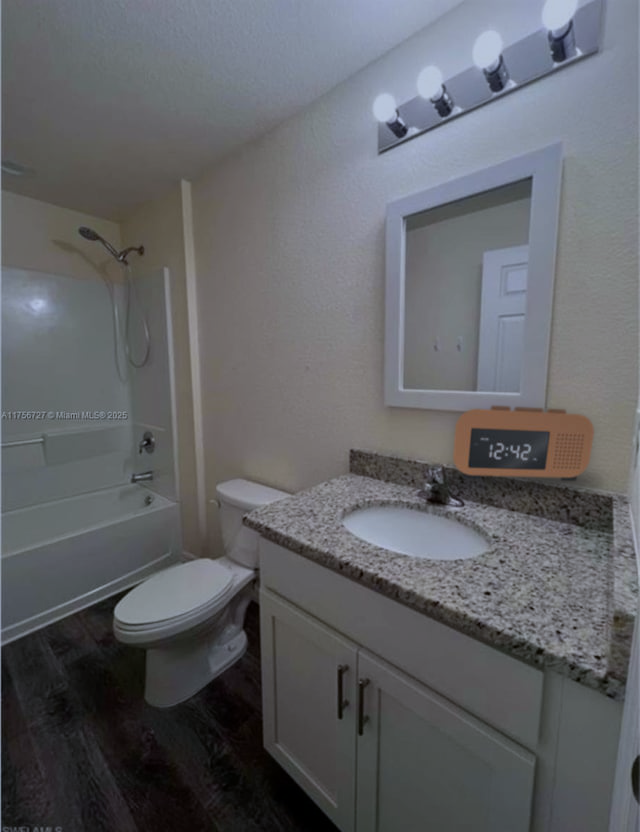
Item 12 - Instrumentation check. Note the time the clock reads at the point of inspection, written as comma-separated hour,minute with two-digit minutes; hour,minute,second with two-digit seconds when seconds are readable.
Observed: 12,42
